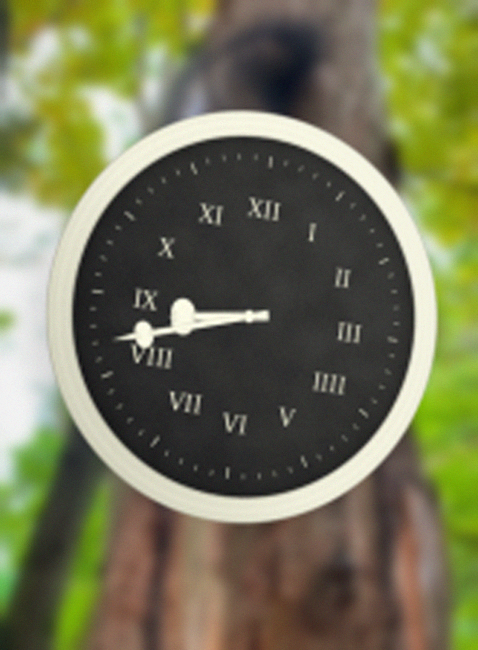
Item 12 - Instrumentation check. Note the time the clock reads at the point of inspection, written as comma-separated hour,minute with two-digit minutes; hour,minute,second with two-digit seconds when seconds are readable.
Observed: 8,42
